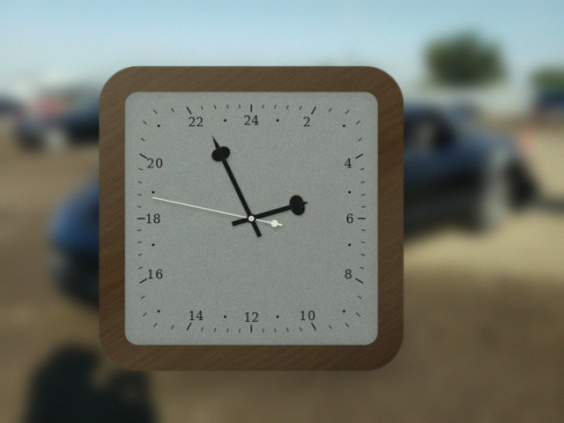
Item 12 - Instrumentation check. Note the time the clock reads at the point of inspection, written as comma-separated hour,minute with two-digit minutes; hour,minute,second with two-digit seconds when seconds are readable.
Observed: 4,55,47
